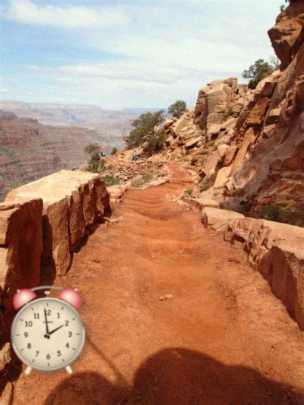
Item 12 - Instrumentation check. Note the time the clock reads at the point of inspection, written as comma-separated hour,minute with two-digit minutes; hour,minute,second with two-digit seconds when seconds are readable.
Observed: 1,59
